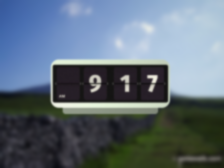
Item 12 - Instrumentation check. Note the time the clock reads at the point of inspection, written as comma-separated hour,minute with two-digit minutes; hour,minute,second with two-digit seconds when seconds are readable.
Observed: 9,17
